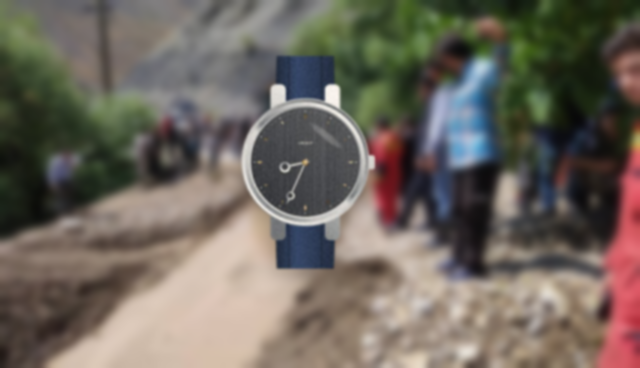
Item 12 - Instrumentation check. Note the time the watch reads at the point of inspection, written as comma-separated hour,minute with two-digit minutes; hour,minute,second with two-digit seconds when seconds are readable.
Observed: 8,34
